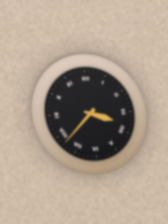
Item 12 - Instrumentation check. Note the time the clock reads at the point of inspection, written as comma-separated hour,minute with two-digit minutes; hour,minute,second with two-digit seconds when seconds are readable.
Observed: 3,38
